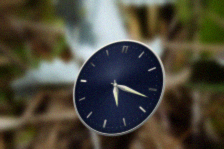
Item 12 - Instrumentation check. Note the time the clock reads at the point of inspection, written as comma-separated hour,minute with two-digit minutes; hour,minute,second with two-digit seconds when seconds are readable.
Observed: 5,17
